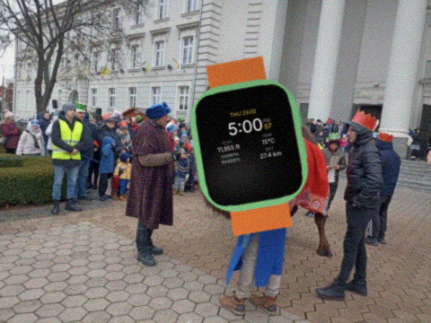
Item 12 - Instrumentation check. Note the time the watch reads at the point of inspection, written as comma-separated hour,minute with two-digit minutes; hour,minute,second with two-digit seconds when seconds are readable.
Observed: 5,00
